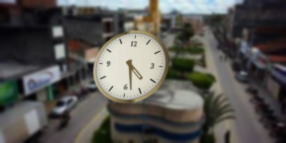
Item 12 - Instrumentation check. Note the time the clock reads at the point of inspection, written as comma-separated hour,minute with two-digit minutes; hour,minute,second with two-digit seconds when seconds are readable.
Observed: 4,28
